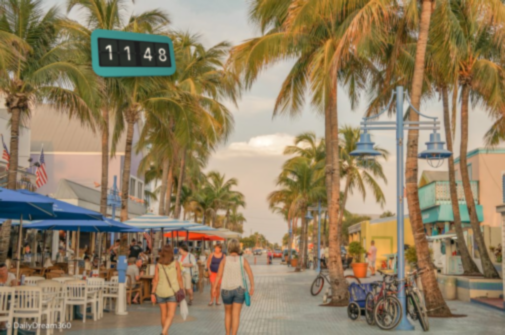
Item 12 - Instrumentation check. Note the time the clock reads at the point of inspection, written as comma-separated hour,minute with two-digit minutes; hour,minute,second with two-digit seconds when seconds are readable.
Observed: 11,48
